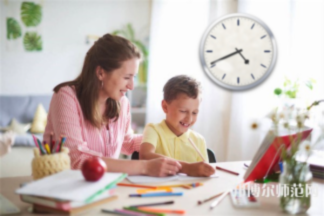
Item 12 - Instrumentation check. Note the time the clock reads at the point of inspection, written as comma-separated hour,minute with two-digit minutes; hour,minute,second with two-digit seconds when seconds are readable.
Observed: 4,41
